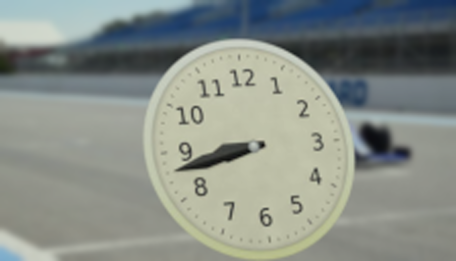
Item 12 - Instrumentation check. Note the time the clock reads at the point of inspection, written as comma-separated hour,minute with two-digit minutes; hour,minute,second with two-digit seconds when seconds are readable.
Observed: 8,43
